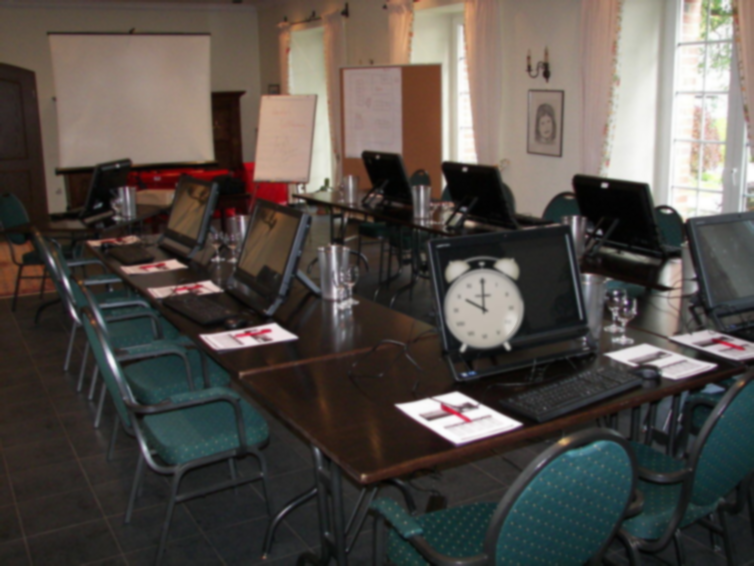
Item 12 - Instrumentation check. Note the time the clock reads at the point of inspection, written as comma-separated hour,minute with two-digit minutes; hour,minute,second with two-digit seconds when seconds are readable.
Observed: 10,00
